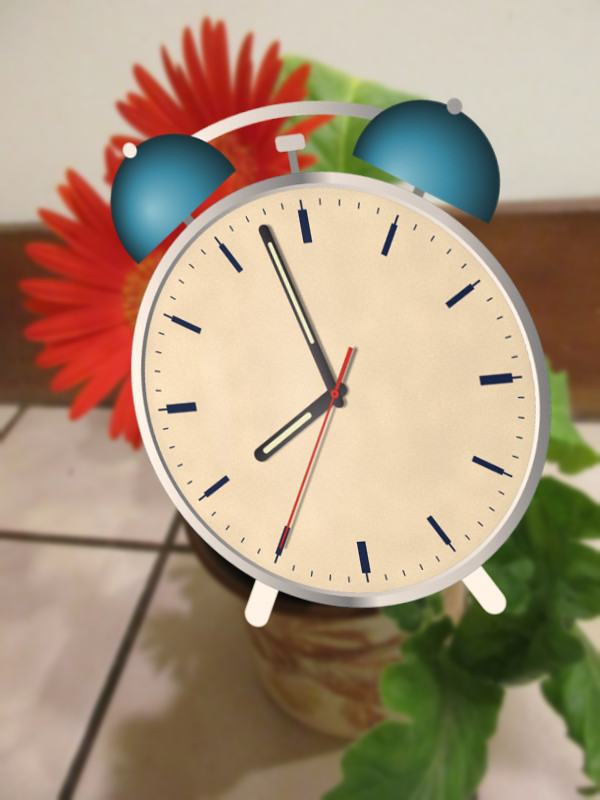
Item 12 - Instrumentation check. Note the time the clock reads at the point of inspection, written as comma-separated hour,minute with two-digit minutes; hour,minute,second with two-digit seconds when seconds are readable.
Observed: 7,57,35
